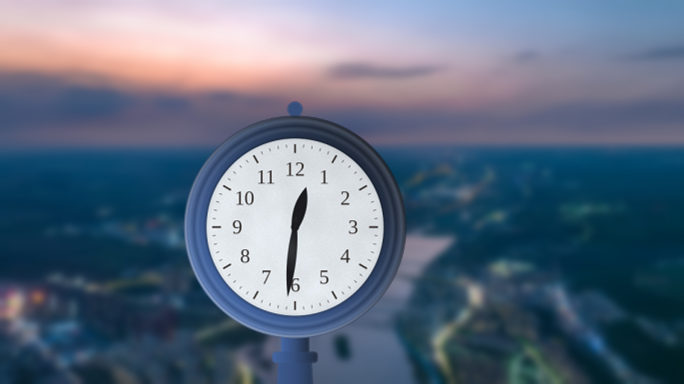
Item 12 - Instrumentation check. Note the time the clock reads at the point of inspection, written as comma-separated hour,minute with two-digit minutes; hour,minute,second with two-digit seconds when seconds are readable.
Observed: 12,31
